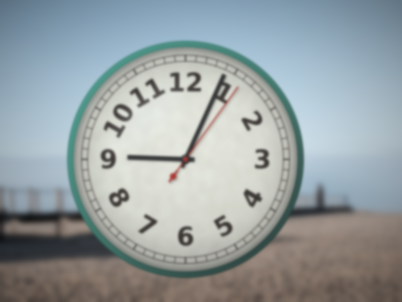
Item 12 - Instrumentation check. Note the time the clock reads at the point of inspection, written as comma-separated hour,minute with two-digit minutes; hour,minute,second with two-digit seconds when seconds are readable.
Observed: 9,04,06
